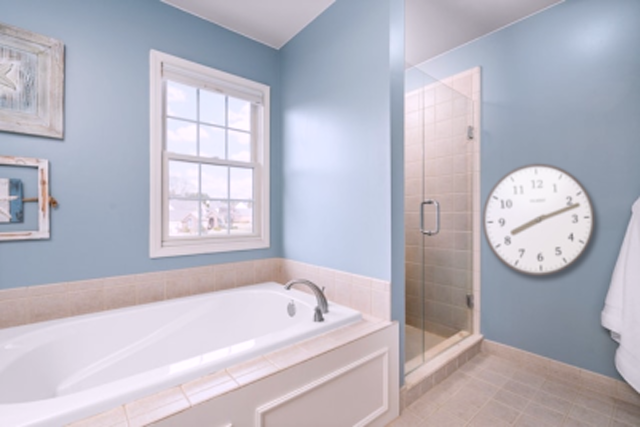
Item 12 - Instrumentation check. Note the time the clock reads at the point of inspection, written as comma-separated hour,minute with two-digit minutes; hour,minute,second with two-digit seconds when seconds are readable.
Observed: 8,12
